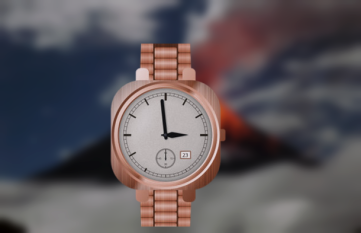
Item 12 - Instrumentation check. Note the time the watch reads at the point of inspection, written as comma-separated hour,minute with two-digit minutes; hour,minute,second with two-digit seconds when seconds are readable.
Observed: 2,59
